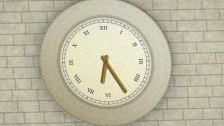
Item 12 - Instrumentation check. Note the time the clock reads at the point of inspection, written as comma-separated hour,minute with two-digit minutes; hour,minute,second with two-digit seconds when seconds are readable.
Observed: 6,25
